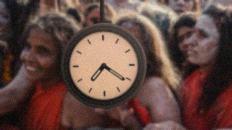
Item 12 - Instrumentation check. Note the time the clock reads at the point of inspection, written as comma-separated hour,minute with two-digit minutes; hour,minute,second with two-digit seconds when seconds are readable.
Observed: 7,21
